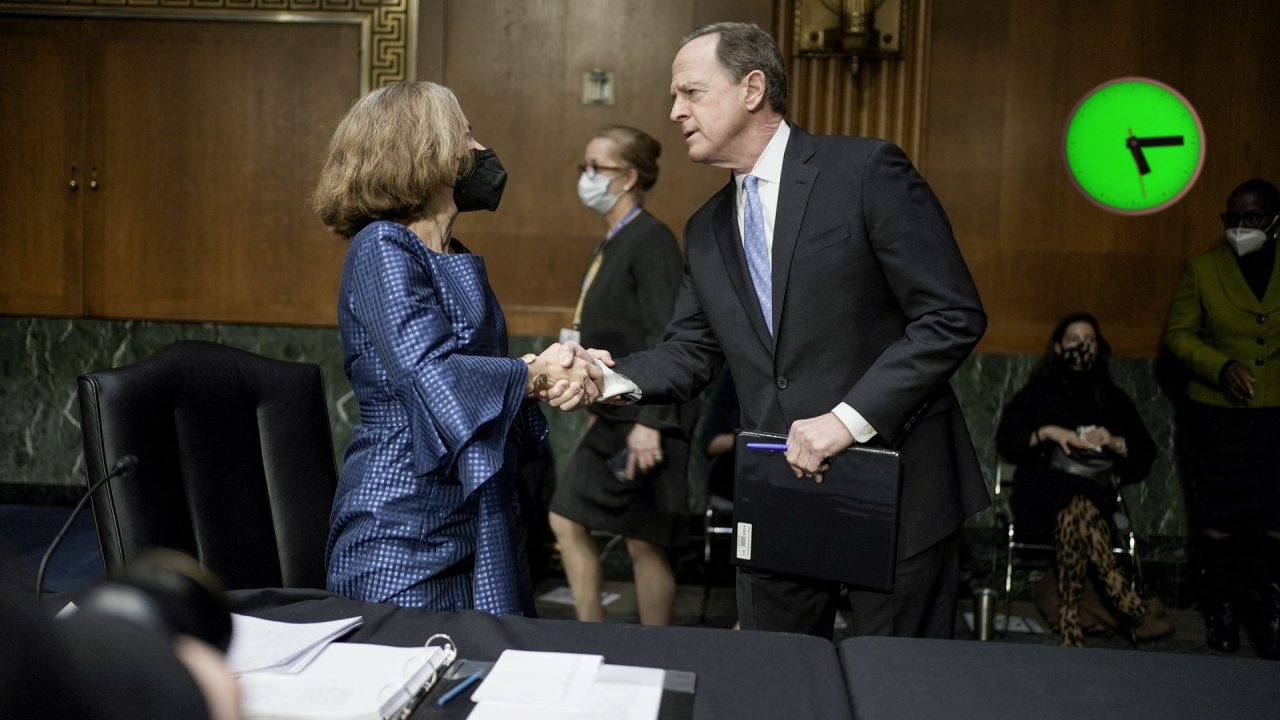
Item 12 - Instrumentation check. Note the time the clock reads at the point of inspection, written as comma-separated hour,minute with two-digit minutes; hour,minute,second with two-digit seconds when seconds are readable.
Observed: 5,14,28
